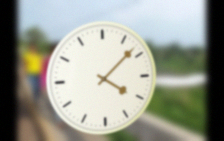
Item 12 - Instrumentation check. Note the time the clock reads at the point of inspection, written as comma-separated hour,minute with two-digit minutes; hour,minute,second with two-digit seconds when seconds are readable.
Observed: 4,08
